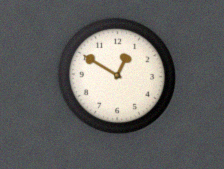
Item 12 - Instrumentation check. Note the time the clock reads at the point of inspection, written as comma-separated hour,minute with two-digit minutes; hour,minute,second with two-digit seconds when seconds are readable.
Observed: 12,50
